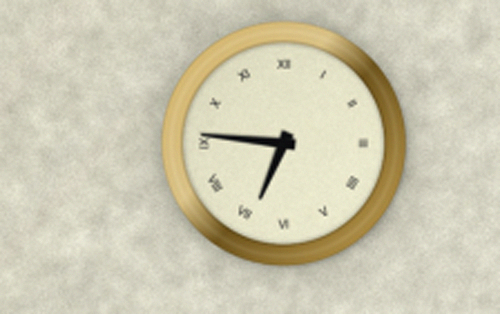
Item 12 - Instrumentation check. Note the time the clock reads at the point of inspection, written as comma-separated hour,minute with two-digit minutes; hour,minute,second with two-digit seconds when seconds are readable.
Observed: 6,46
